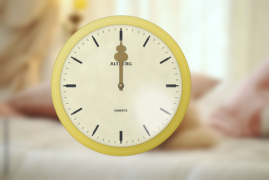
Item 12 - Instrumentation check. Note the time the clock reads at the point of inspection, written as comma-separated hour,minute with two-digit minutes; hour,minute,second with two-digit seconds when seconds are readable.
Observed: 12,00
